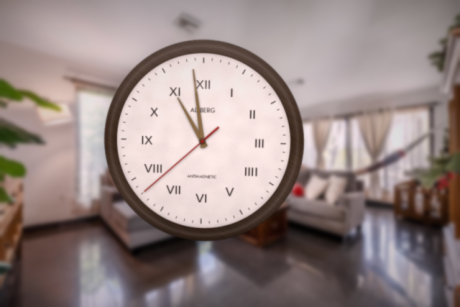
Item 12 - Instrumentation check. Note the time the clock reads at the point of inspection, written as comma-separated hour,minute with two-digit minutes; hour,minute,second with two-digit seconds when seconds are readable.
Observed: 10,58,38
